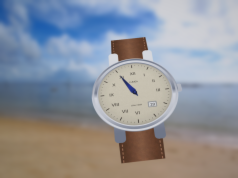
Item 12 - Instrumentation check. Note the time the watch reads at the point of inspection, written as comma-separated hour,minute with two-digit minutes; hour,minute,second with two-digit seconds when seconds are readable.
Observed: 10,55
